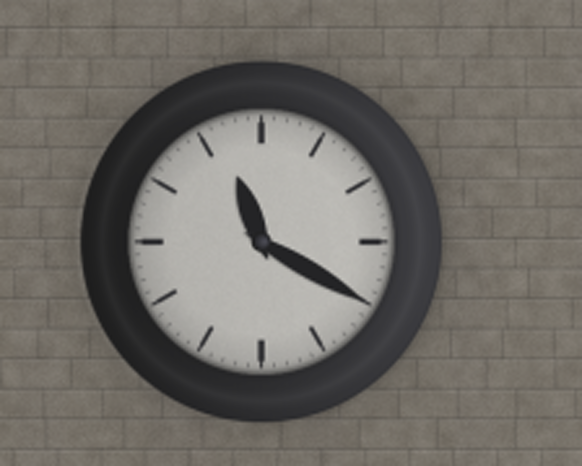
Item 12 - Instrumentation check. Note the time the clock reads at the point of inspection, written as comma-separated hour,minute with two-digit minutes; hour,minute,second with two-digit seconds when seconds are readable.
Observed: 11,20
